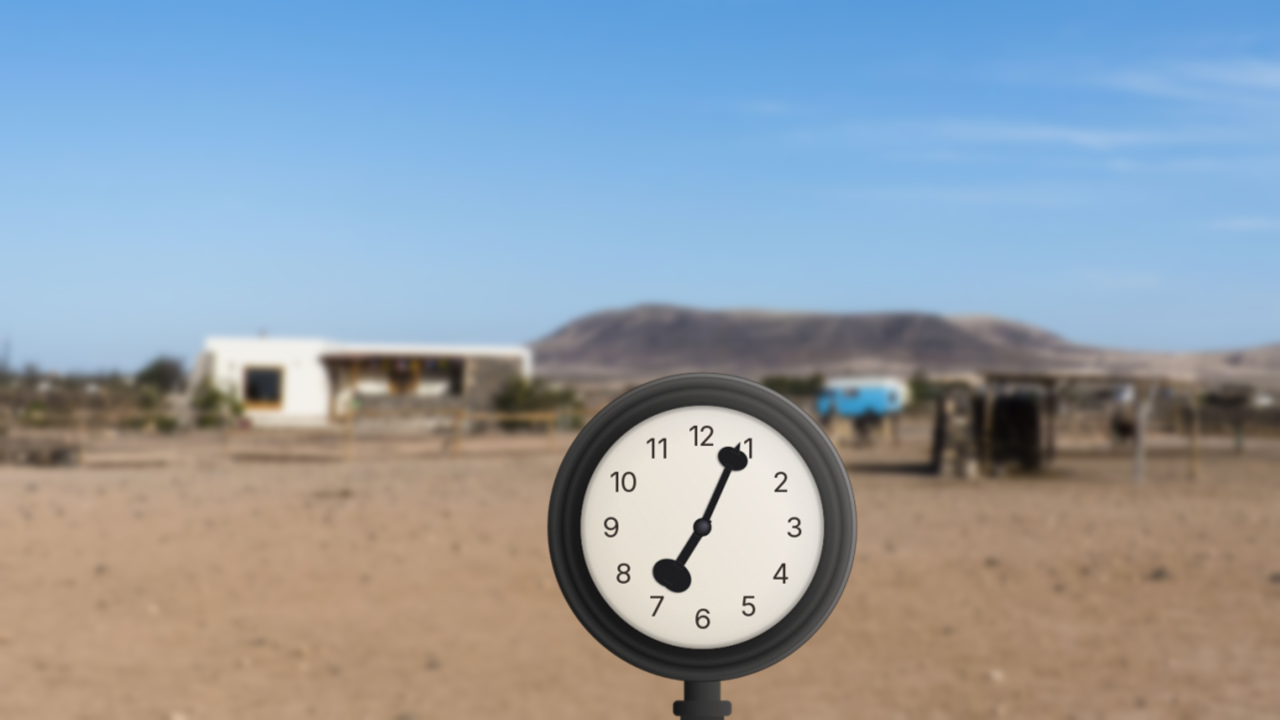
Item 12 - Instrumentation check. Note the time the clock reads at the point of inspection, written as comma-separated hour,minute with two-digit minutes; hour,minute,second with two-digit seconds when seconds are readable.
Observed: 7,04
